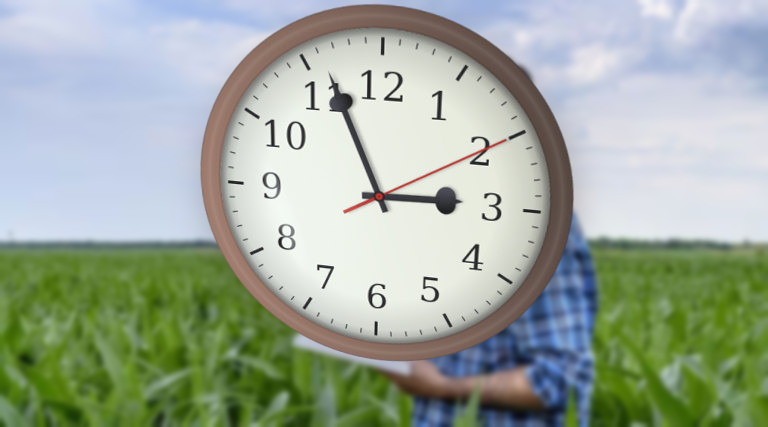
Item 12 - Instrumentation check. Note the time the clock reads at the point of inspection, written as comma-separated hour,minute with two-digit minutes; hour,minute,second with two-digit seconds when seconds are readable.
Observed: 2,56,10
